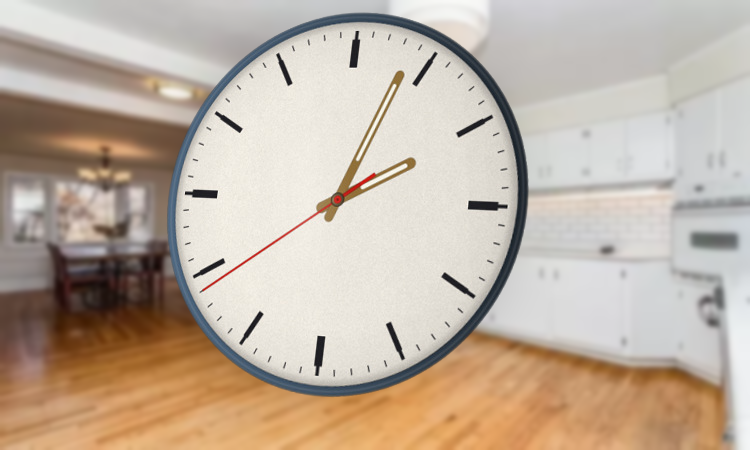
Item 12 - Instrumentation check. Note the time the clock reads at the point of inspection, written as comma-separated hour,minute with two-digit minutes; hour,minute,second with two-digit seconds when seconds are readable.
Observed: 2,03,39
